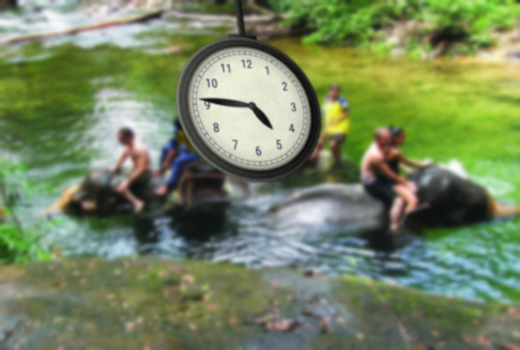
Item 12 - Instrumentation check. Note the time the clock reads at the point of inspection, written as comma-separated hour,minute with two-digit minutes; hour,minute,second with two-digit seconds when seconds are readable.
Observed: 4,46
